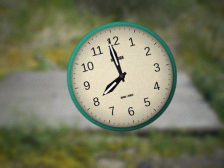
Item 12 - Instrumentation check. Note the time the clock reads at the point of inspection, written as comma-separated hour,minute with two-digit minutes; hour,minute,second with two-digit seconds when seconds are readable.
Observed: 7,59
